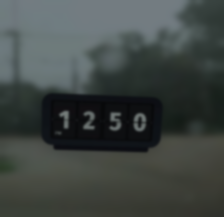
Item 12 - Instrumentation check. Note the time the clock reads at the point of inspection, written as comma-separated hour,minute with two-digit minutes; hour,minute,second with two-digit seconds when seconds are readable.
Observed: 12,50
